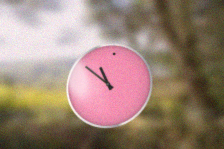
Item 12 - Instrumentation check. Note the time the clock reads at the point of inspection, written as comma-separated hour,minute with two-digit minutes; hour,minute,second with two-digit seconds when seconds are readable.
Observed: 10,50
